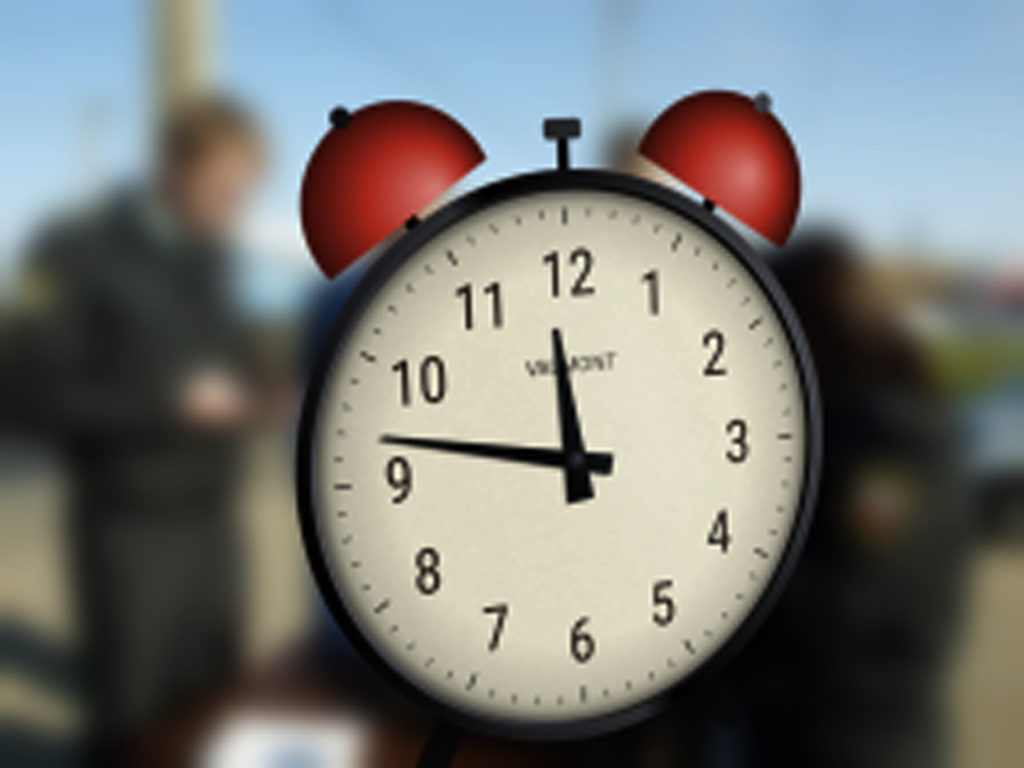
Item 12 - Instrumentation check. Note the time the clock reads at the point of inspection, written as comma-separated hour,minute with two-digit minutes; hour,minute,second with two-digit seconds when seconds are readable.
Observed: 11,47
